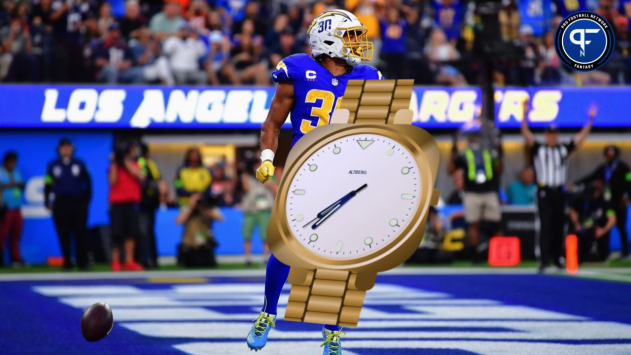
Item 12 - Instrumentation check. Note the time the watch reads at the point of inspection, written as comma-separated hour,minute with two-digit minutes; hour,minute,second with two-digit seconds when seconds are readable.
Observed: 7,36,38
